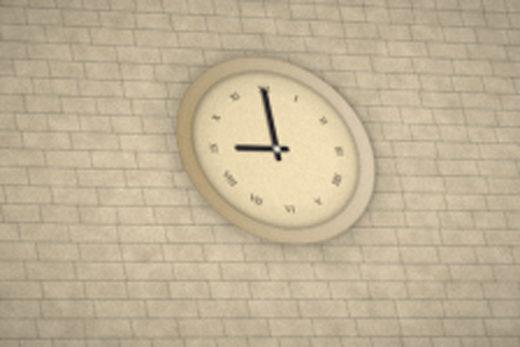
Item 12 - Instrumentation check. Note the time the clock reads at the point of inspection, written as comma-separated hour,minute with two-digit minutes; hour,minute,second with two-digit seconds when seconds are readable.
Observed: 9,00
